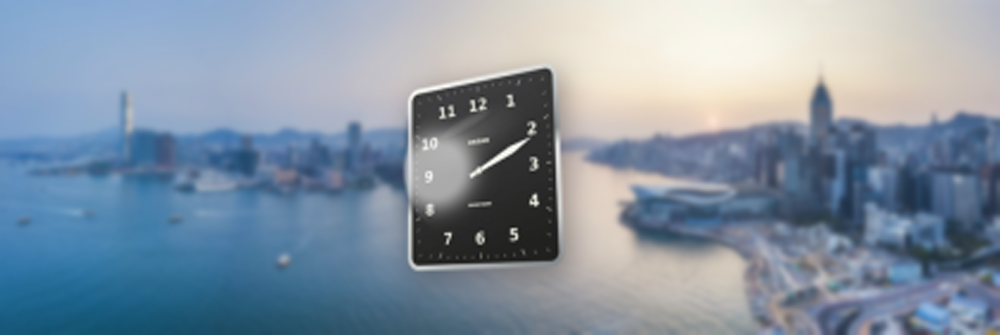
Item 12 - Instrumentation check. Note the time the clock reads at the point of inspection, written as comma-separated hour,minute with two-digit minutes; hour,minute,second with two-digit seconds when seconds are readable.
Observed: 2,11
